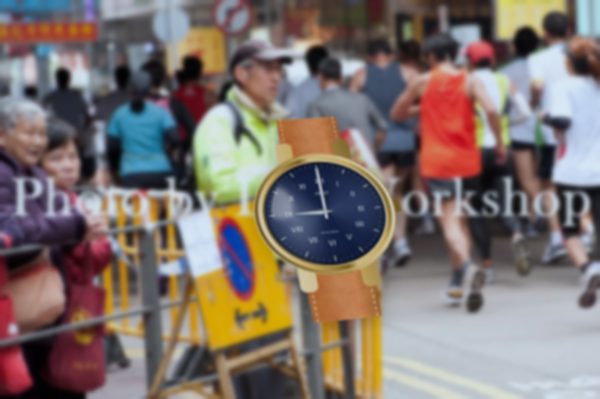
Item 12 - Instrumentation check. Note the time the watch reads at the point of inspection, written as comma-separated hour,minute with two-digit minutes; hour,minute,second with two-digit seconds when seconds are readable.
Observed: 9,00
